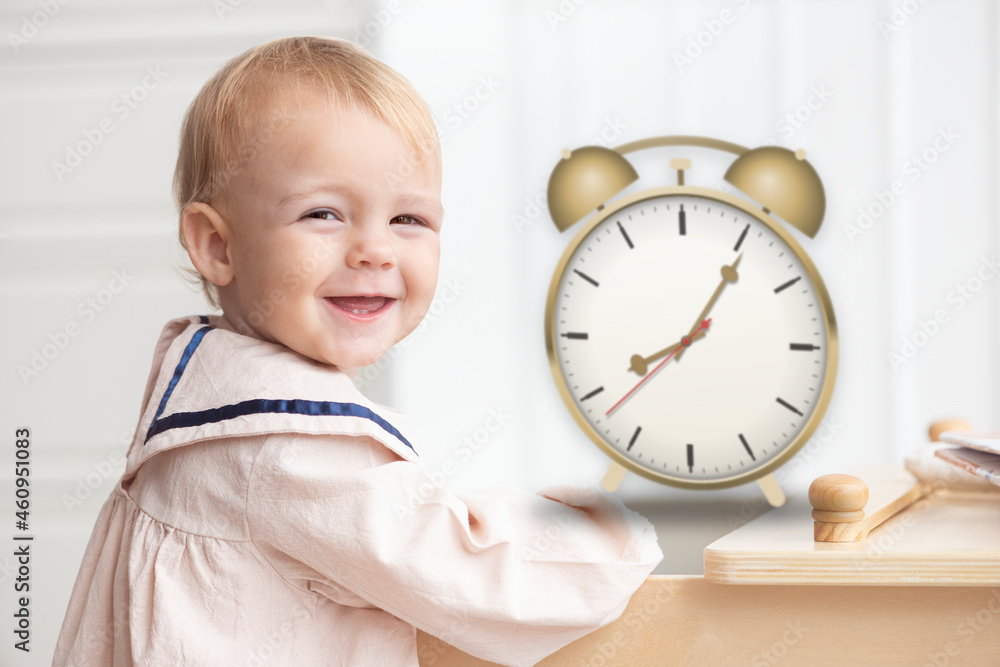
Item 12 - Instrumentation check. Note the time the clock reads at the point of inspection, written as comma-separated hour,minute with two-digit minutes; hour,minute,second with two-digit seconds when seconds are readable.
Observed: 8,05,38
